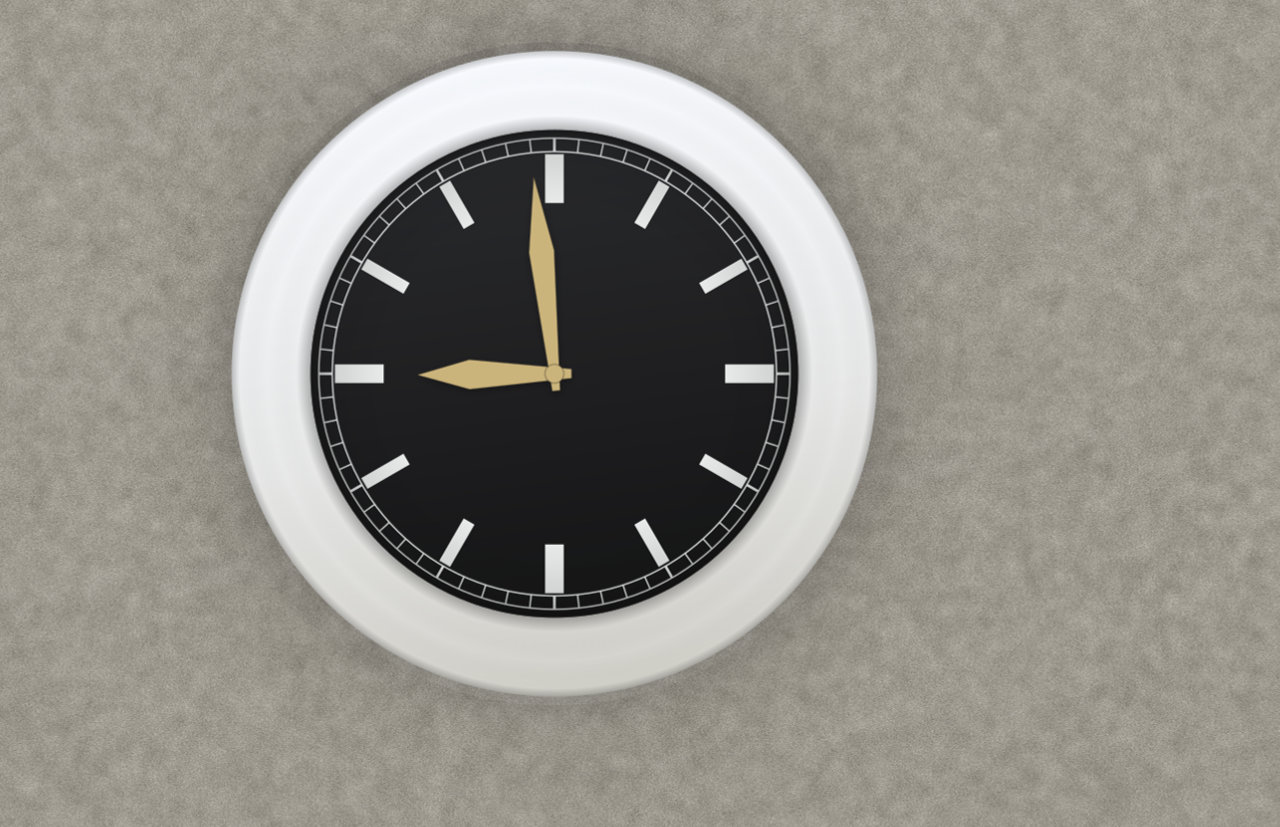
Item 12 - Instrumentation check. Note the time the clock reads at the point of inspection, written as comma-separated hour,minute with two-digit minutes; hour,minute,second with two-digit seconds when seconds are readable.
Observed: 8,59
